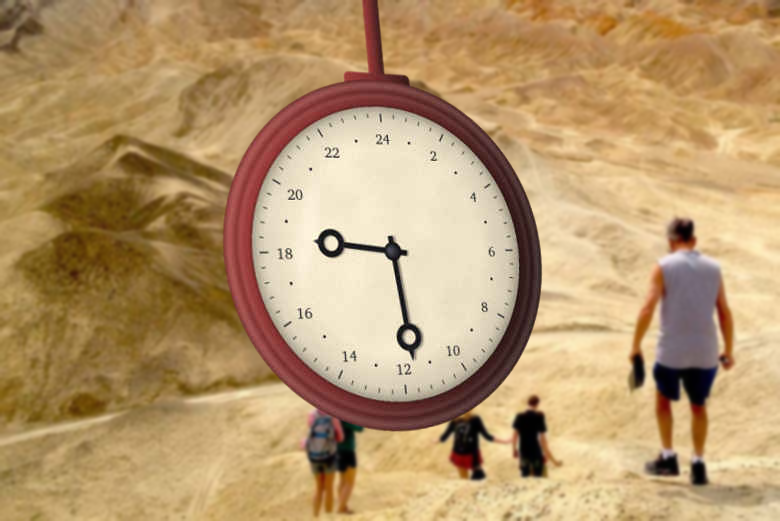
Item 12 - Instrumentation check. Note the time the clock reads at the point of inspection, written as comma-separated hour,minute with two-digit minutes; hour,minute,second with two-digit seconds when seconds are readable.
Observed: 18,29
